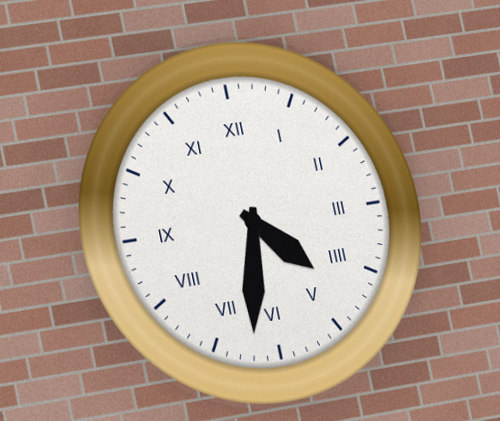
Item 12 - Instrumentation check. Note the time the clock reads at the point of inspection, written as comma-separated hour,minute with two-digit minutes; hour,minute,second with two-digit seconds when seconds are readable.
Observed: 4,32
